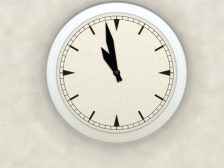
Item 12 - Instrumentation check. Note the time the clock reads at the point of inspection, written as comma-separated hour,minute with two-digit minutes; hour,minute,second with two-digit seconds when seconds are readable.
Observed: 10,58
